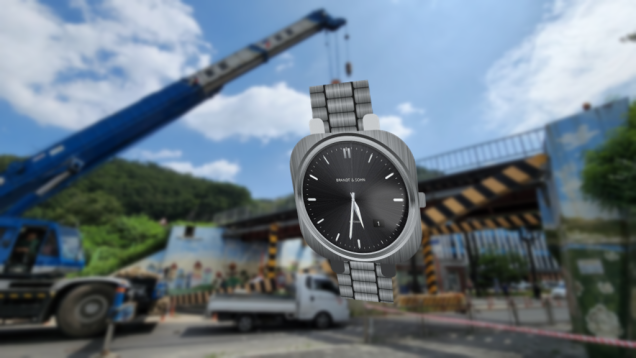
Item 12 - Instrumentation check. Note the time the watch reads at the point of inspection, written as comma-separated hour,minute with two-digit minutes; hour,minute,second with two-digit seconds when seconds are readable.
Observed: 5,32
